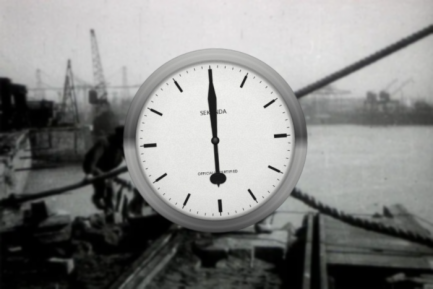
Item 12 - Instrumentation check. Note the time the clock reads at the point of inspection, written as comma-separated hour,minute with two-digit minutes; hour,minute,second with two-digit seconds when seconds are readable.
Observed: 6,00
